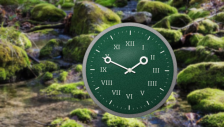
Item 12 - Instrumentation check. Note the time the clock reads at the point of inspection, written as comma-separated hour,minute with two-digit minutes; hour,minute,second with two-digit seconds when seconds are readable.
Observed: 1,49
